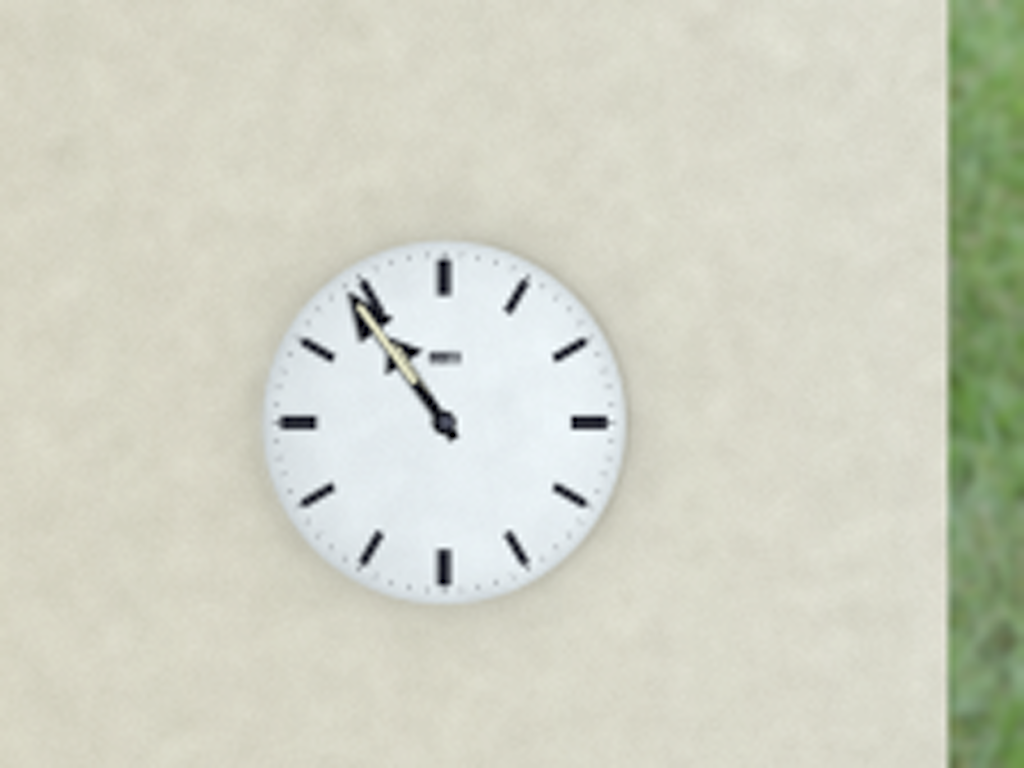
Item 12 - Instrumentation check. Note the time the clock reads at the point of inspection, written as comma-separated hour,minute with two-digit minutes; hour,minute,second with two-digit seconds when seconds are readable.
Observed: 10,54
